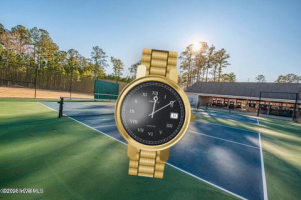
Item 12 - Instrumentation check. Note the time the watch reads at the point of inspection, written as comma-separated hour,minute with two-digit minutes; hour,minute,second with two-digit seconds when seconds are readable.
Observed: 12,09
